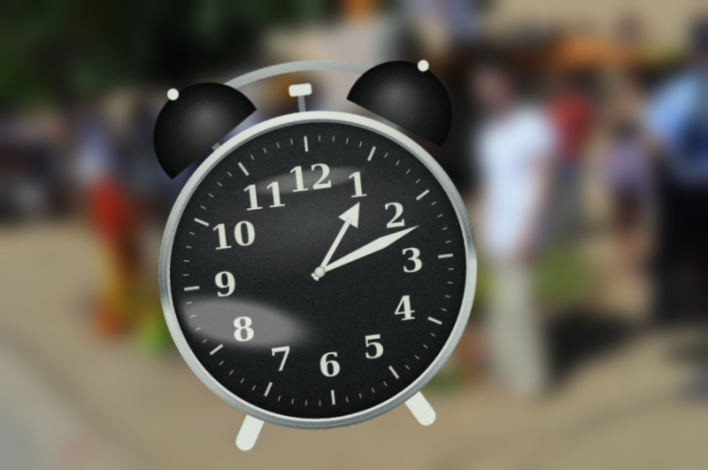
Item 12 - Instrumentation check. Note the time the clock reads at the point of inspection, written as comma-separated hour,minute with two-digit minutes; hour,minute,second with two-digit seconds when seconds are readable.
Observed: 1,12
